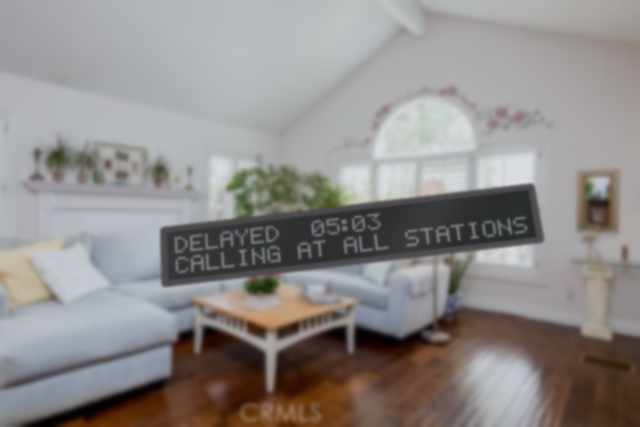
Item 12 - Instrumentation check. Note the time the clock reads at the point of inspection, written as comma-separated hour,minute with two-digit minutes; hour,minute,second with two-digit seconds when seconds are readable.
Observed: 5,03
